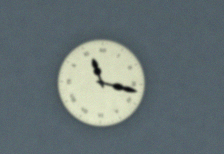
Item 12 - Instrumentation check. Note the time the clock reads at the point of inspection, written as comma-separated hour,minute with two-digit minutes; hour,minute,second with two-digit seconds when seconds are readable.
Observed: 11,17
